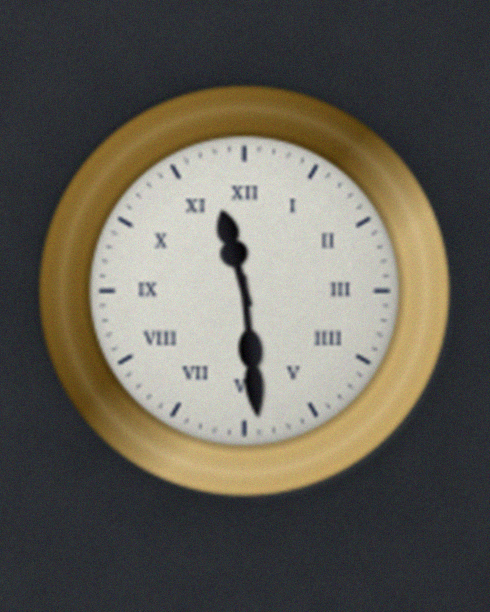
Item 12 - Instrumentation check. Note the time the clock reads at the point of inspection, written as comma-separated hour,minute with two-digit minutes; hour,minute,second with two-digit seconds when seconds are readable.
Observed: 11,29
